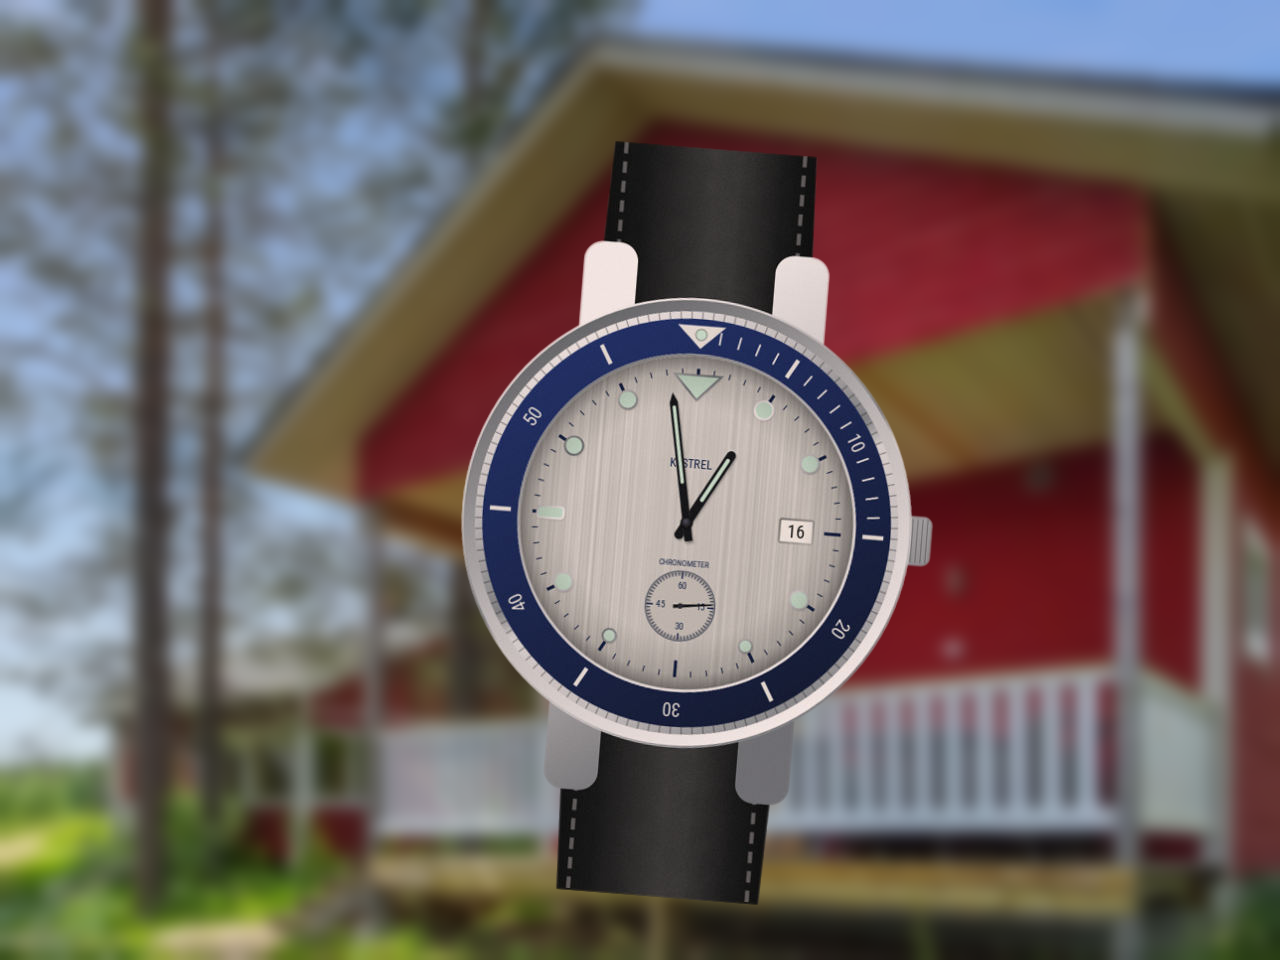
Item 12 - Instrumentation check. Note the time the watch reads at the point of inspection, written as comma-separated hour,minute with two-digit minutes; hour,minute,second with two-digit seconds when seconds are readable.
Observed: 12,58,14
